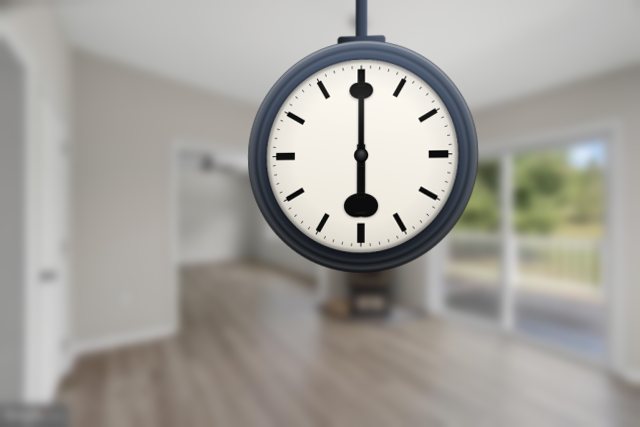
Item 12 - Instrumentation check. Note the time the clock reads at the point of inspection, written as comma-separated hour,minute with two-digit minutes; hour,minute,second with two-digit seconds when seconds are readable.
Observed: 6,00
